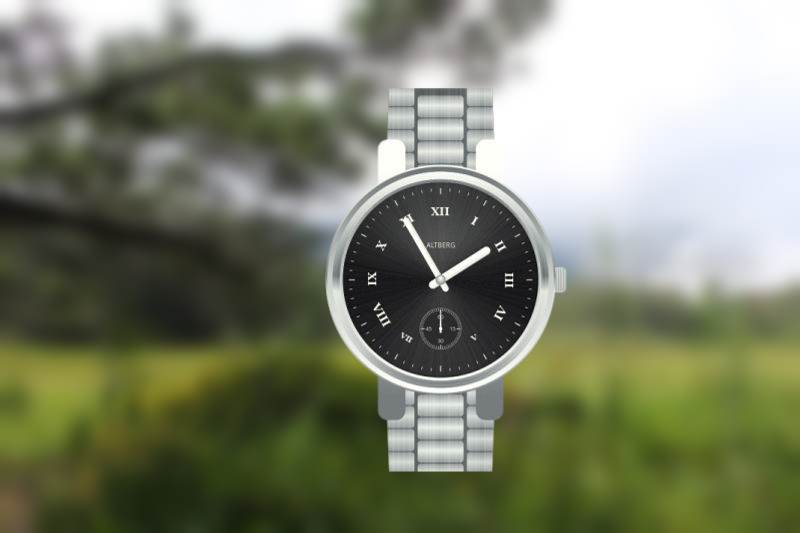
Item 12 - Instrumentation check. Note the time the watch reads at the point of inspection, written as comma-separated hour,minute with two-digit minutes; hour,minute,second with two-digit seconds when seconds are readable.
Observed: 1,55
